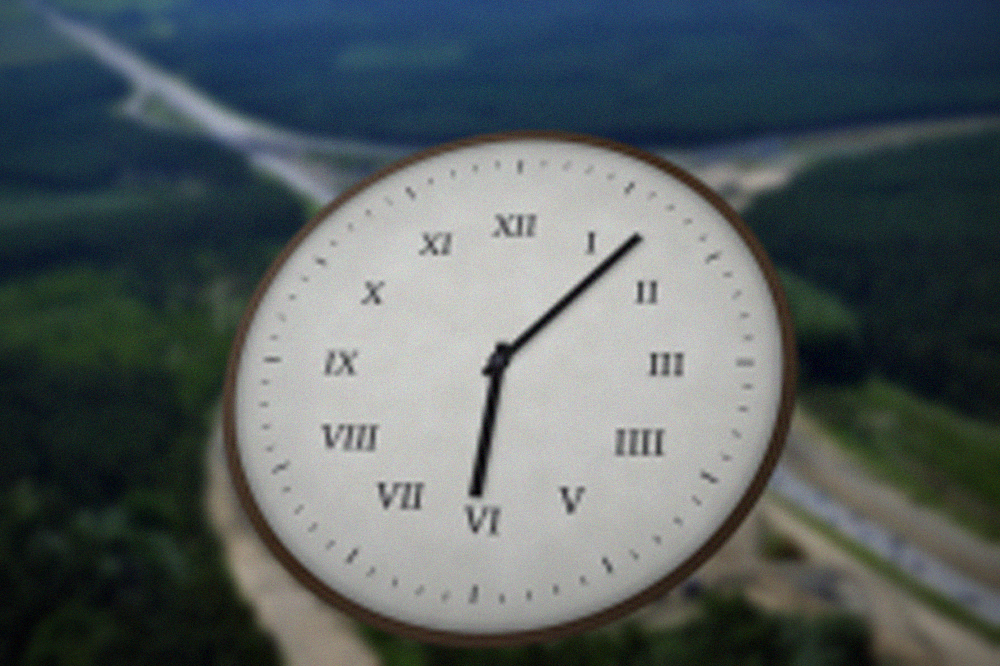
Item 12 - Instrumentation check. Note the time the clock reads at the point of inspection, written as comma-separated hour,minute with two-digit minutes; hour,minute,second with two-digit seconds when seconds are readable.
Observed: 6,07
